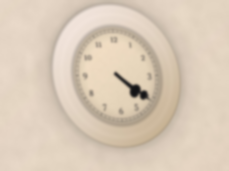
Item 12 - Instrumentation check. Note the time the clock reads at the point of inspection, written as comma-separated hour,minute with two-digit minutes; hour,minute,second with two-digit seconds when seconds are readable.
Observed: 4,21
